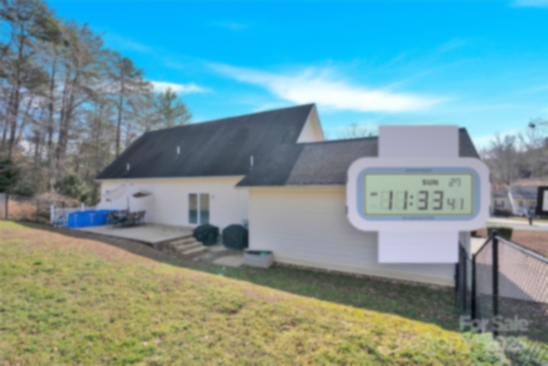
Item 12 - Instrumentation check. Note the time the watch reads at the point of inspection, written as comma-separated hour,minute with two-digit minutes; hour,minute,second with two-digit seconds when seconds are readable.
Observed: 11,33
